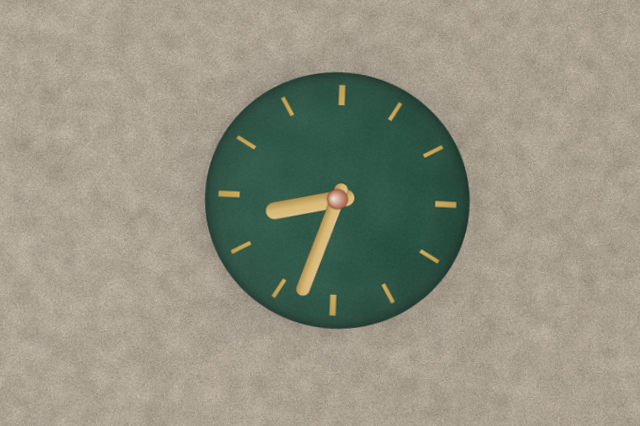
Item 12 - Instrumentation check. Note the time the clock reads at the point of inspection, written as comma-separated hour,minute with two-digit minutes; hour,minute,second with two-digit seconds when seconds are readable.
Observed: 8,33
